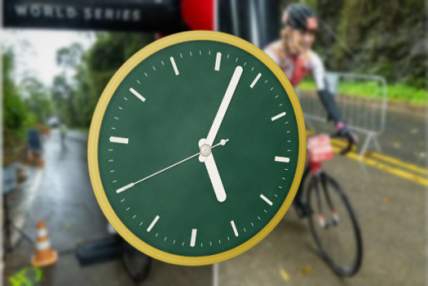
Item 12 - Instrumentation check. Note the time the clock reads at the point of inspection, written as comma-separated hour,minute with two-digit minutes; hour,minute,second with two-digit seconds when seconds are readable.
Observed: 5,02,40
